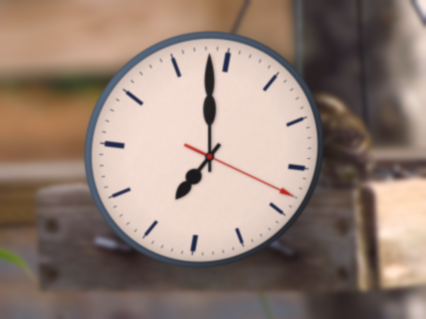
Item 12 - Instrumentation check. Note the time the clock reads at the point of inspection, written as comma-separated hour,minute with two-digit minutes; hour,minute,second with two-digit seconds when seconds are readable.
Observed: 6,58,18
